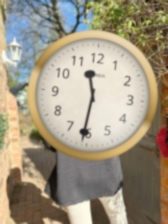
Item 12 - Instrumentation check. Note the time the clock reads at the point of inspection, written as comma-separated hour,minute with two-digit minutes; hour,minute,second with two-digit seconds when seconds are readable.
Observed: 11,31
